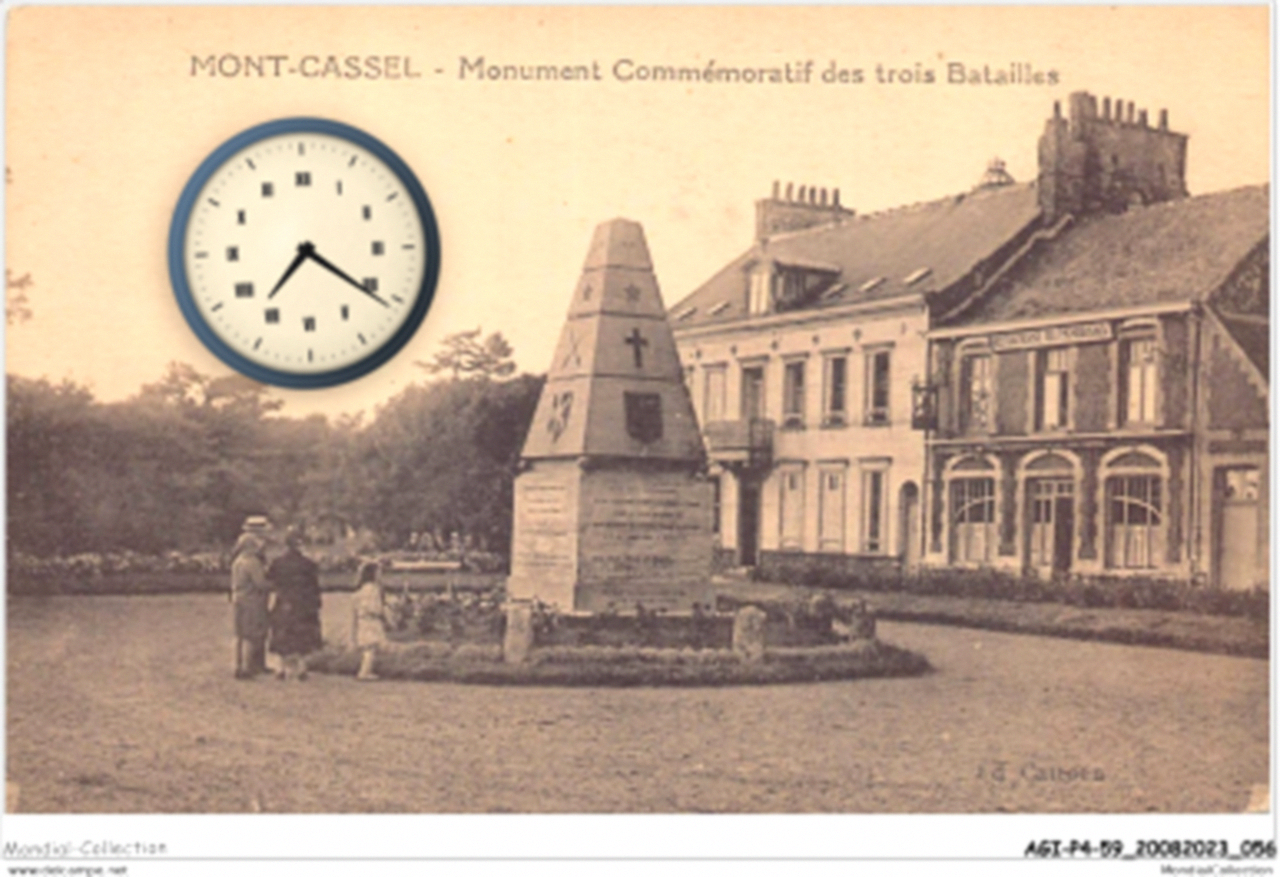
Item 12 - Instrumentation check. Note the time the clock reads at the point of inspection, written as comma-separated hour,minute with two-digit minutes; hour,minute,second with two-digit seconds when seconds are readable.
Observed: 7,21
